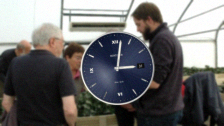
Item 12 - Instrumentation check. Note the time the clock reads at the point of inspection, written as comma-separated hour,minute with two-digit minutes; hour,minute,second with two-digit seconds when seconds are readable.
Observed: 3,02
